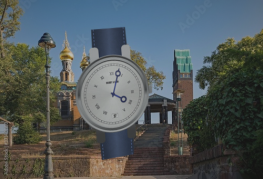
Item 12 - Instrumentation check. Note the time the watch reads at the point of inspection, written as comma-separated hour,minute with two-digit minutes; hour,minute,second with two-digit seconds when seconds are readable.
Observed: 4,03
